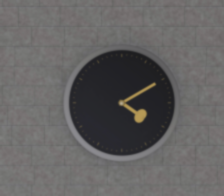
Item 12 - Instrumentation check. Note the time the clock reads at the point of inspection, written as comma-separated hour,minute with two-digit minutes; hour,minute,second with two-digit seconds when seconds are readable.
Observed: 4,10
